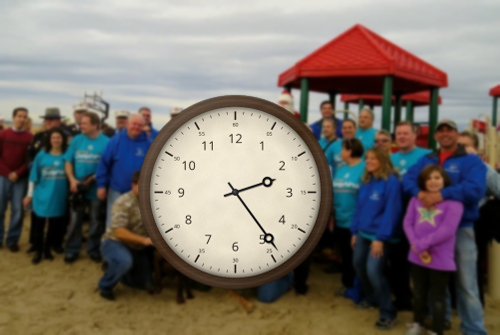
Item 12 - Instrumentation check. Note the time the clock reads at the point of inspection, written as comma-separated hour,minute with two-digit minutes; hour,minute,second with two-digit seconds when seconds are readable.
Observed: 2,24
